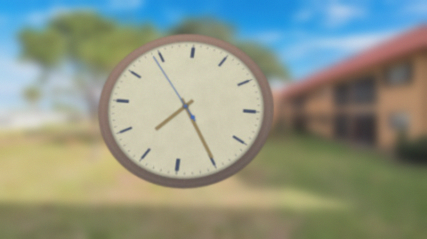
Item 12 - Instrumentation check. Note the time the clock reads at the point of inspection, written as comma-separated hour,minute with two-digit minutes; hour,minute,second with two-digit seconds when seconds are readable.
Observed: 7,24,54
